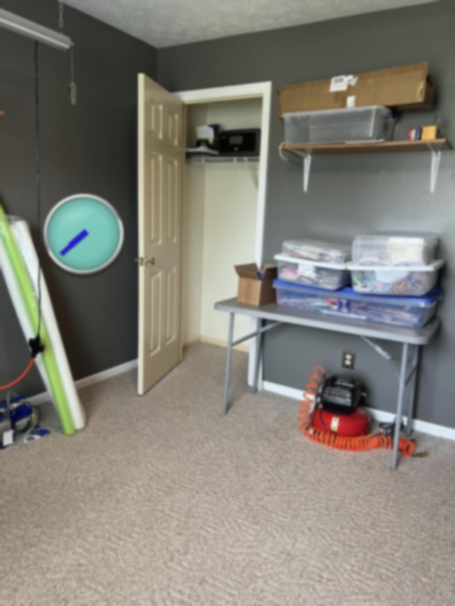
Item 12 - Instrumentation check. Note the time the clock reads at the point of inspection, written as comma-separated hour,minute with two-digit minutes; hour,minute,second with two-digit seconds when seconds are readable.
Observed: 7,38
